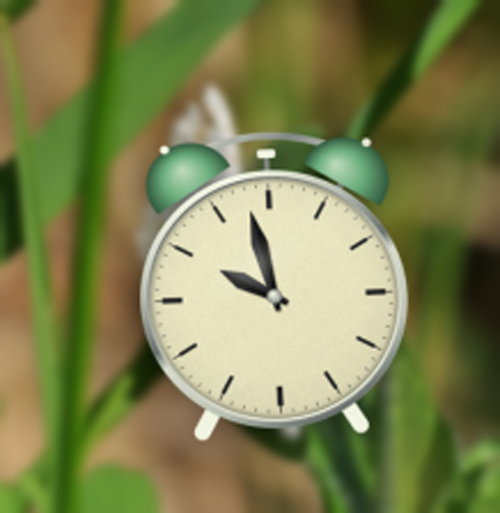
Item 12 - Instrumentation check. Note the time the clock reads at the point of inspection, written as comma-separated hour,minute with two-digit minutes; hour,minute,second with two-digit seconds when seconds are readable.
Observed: 9,58
